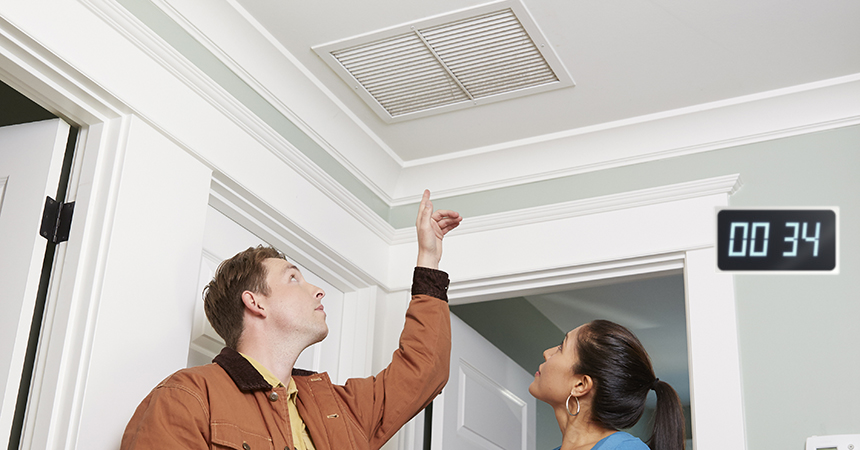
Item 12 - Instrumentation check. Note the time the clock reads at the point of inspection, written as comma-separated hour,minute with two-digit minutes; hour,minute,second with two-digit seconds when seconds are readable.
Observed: 0,34
